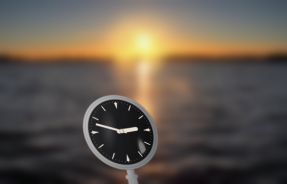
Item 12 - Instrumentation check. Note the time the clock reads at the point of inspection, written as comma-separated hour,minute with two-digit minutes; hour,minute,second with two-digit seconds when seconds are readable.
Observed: 2,48
